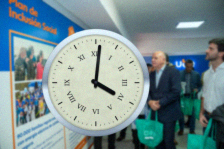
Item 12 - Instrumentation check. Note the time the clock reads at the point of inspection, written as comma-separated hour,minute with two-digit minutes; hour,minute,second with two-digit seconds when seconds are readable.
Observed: 4,01
